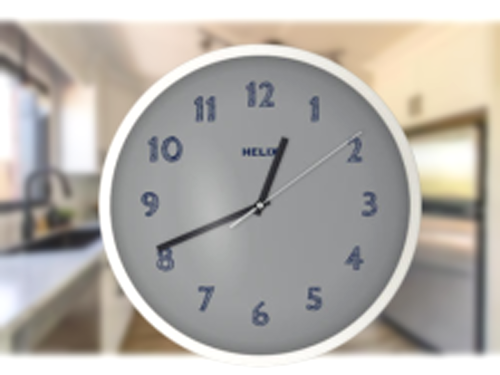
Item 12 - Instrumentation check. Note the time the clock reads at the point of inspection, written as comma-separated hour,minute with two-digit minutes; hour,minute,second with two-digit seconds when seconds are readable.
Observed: 12,41,09
